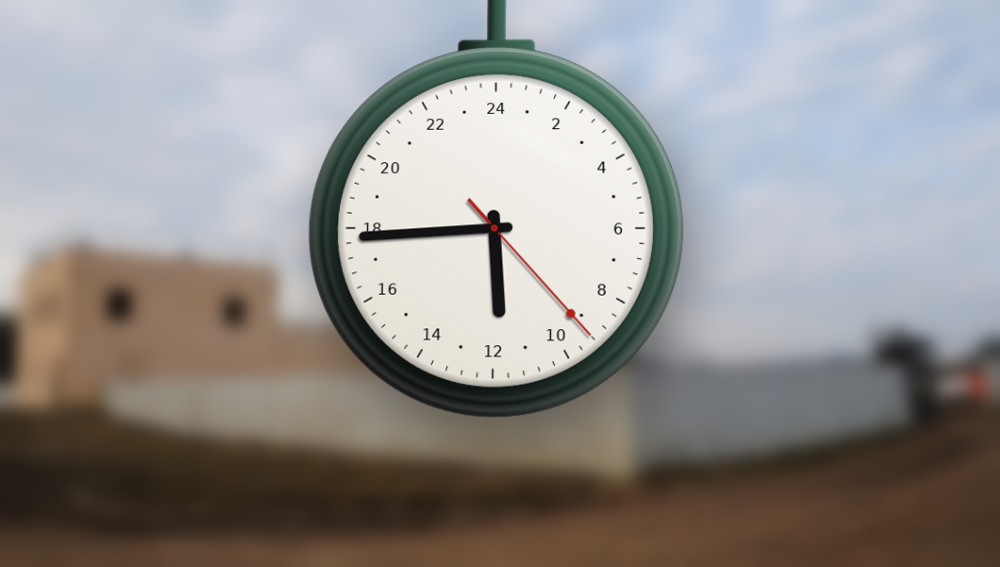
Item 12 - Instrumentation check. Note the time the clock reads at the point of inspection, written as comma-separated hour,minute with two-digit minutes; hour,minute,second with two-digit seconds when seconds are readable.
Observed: 11,44,23
